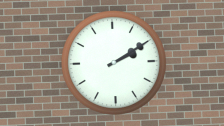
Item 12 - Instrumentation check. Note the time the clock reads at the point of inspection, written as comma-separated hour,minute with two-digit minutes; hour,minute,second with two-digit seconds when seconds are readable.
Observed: 2,10
